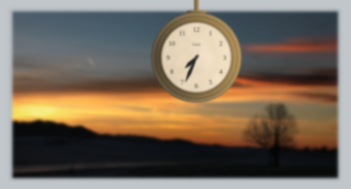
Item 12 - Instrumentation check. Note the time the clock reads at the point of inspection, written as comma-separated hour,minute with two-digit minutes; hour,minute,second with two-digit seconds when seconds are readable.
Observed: 7,34
